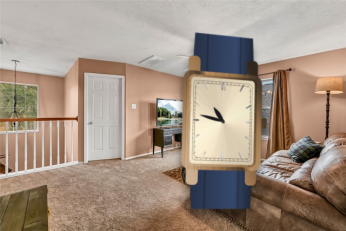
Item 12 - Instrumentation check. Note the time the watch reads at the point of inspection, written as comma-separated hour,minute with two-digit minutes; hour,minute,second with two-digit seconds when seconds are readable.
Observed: 10,47
